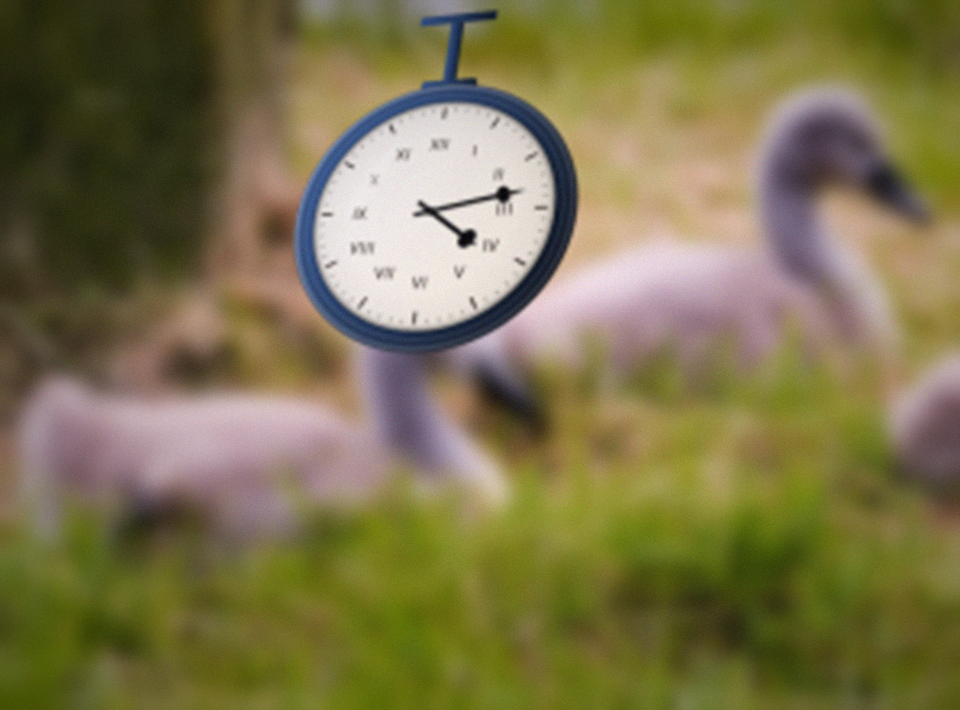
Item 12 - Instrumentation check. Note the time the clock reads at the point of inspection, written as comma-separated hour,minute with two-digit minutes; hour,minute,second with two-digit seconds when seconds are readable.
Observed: 4,13
